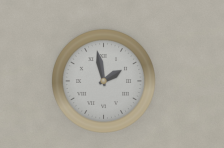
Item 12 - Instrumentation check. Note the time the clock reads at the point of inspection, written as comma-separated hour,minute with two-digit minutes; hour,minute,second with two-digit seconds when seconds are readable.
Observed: 1,58
